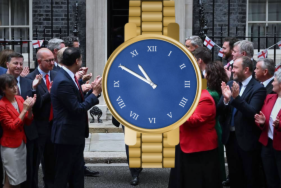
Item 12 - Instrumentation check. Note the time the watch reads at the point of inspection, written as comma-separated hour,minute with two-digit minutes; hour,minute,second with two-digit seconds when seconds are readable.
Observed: 10,50
